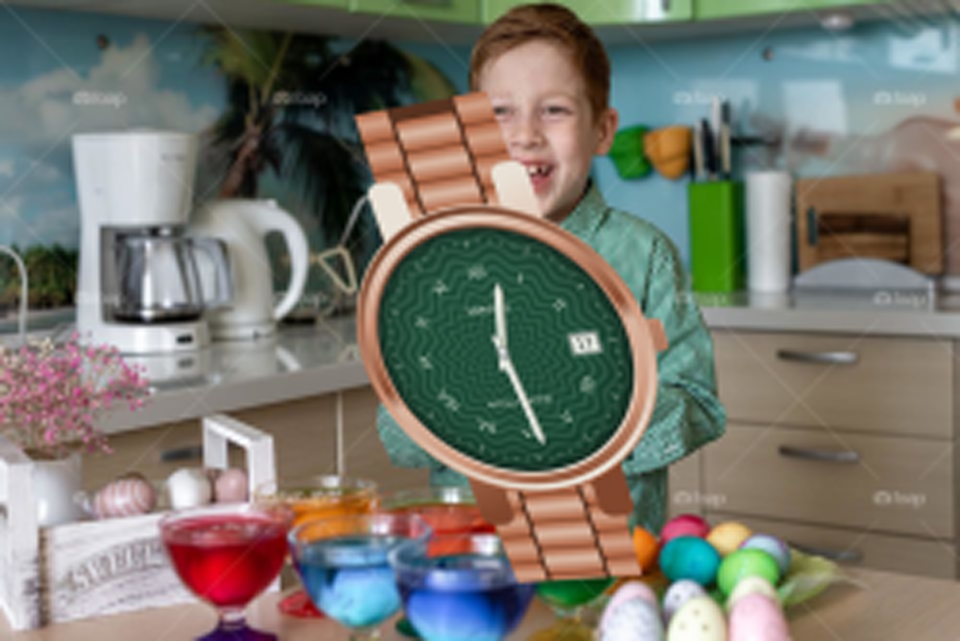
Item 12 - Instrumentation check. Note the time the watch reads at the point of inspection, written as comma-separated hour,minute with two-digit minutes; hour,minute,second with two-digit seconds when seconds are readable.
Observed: 12,29
